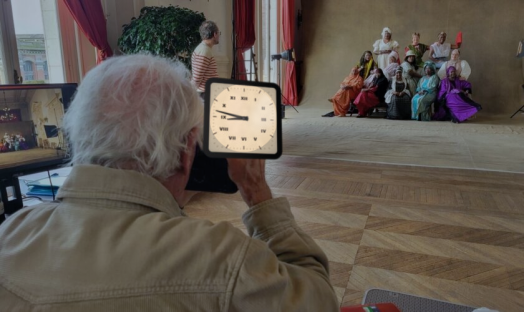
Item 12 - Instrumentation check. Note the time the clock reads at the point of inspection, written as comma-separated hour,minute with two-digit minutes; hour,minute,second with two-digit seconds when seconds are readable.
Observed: 8,47
